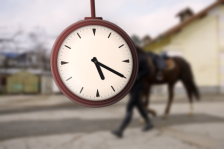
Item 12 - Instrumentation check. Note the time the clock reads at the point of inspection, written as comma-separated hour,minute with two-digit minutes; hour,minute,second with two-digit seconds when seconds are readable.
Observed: 5,20
